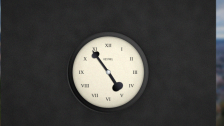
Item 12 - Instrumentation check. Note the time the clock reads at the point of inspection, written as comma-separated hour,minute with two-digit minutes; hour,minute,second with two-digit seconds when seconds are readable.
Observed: 4,54
